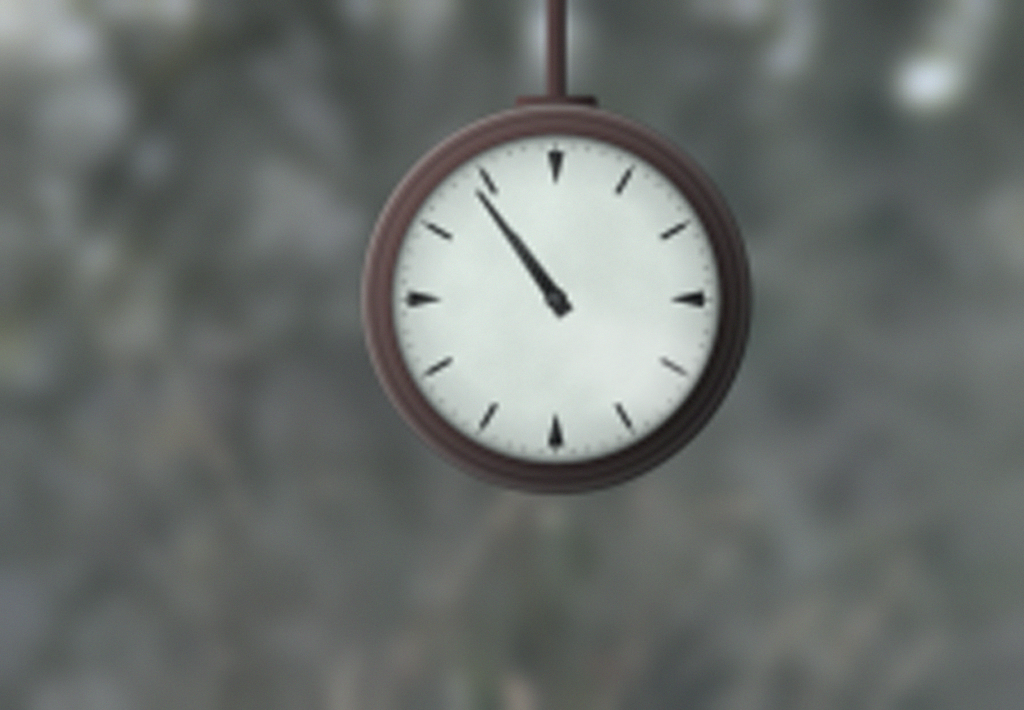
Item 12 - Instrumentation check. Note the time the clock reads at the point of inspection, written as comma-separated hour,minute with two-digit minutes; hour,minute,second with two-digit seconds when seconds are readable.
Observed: 10,54
